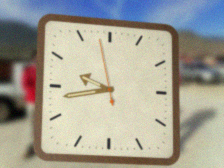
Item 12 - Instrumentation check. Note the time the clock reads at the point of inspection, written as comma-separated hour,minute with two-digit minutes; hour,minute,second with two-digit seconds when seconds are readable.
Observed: 9,42,58
